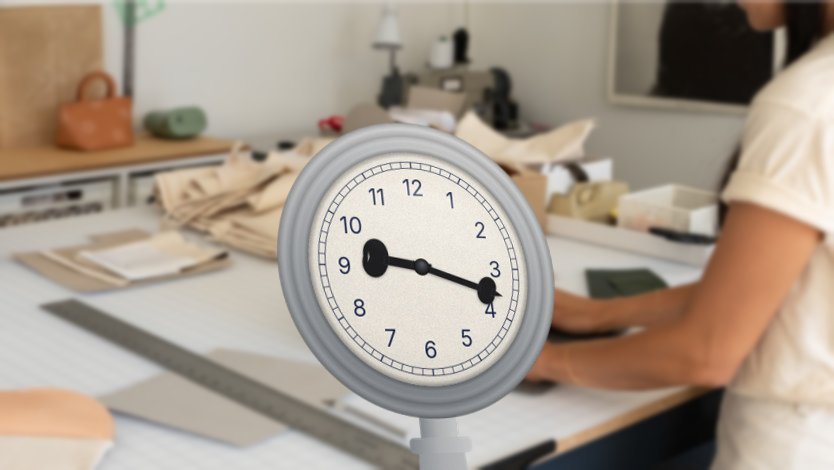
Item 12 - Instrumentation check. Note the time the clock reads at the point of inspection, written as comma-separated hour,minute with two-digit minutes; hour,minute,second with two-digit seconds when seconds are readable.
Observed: 9,18
